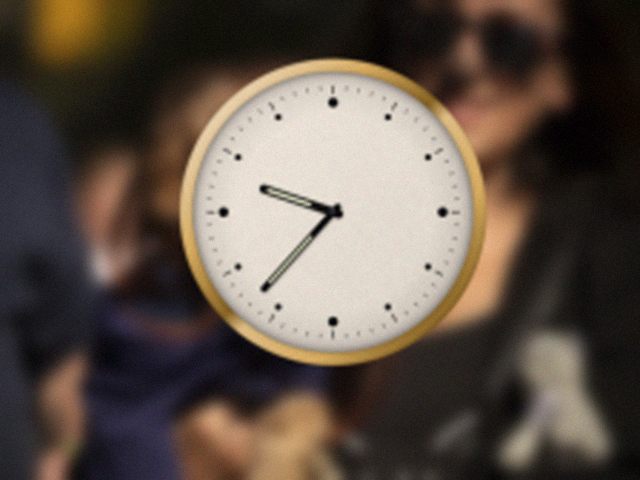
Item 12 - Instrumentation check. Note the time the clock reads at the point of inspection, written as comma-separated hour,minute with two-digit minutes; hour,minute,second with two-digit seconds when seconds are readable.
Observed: 9,37
